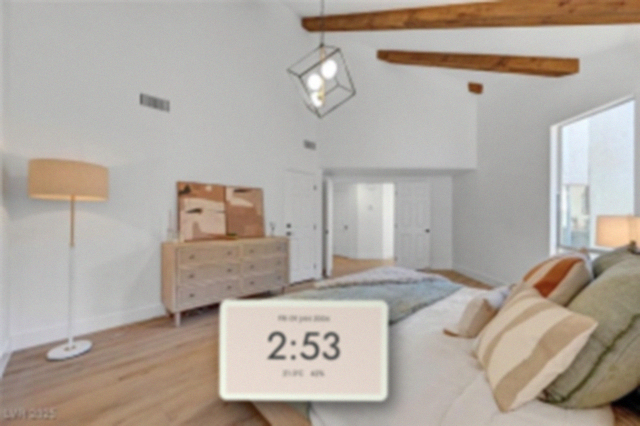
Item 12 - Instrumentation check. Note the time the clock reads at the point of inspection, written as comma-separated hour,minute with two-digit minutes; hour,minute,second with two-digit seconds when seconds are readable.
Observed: 2,53
